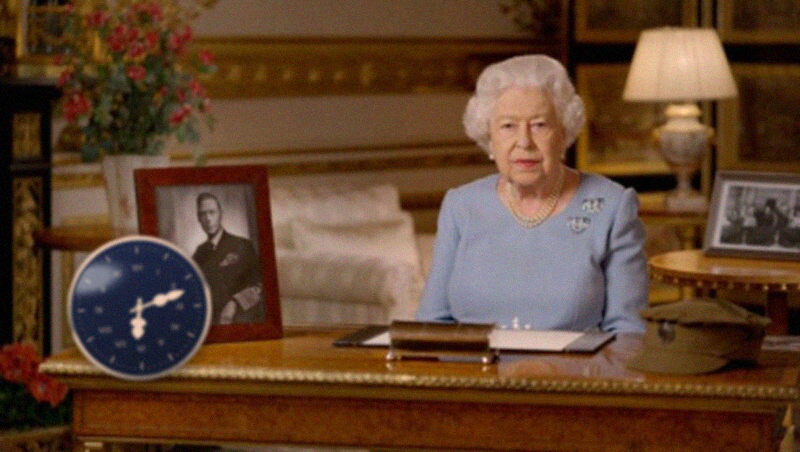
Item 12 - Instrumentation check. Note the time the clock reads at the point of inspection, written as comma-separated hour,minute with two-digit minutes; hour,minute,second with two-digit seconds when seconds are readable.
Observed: 6,12
